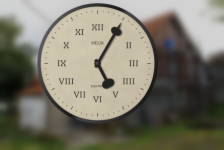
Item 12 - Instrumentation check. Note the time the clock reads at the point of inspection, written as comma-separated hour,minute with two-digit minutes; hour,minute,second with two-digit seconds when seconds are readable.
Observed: 5,05
